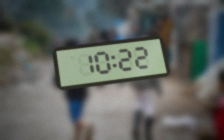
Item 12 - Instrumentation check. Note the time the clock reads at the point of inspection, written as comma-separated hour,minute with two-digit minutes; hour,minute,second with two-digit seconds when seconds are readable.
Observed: 10,22
